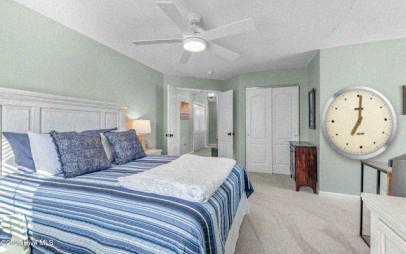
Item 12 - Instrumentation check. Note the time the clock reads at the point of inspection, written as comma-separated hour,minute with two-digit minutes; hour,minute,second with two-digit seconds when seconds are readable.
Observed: 7,01
